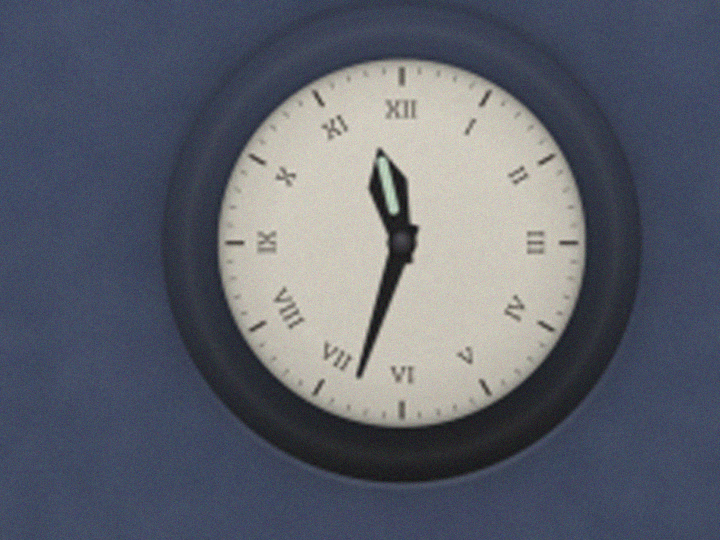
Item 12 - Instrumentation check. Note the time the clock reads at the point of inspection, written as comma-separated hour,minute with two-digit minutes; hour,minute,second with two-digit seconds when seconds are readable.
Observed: 11,33
